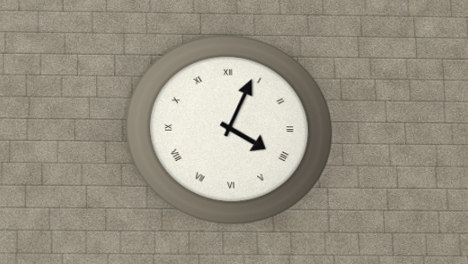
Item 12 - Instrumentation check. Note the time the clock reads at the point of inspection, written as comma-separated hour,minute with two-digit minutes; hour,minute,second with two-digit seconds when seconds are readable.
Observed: 4,04
